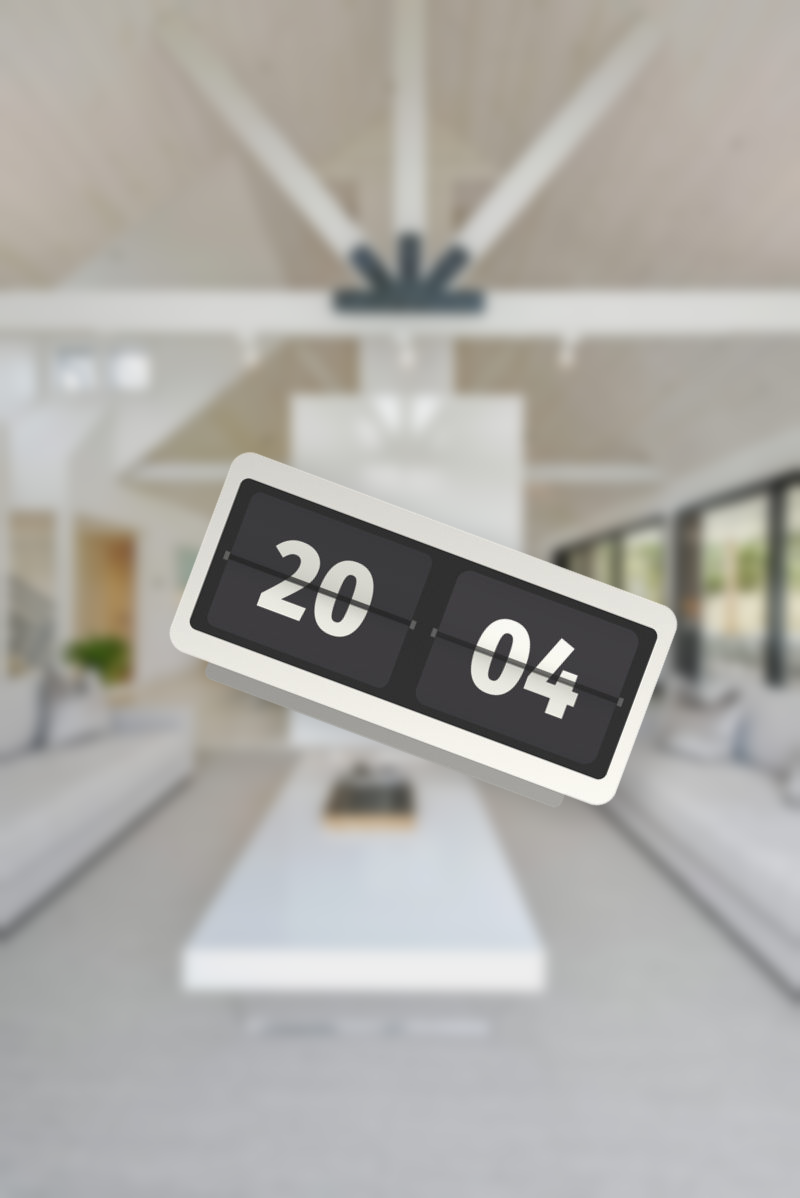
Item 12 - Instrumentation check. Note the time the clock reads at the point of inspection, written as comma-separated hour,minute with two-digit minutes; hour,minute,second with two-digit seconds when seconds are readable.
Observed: 20,04
